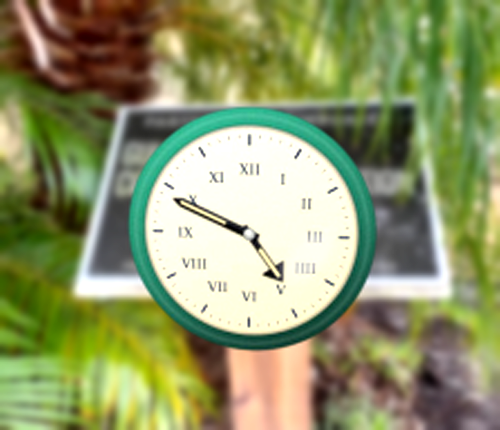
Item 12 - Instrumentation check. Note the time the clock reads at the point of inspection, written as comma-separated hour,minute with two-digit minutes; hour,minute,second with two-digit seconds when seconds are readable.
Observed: 4,49
